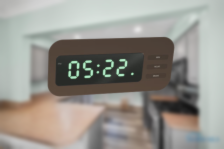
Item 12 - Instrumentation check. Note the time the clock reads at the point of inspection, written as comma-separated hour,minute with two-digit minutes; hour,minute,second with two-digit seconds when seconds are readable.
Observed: 5,22
